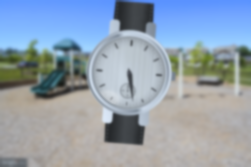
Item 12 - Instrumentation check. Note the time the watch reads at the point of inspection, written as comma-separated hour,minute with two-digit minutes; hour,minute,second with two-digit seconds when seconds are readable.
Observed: 5,28
